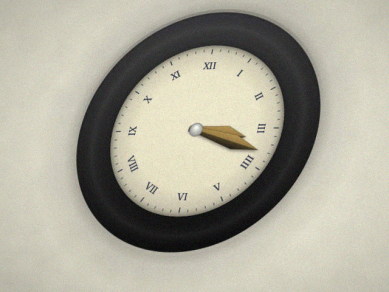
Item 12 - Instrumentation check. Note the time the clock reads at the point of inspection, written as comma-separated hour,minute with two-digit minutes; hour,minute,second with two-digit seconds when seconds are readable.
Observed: 3,18
